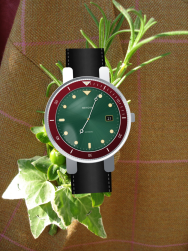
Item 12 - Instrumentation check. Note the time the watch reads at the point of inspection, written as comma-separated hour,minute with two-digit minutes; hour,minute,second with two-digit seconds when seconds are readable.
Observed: 7,04
